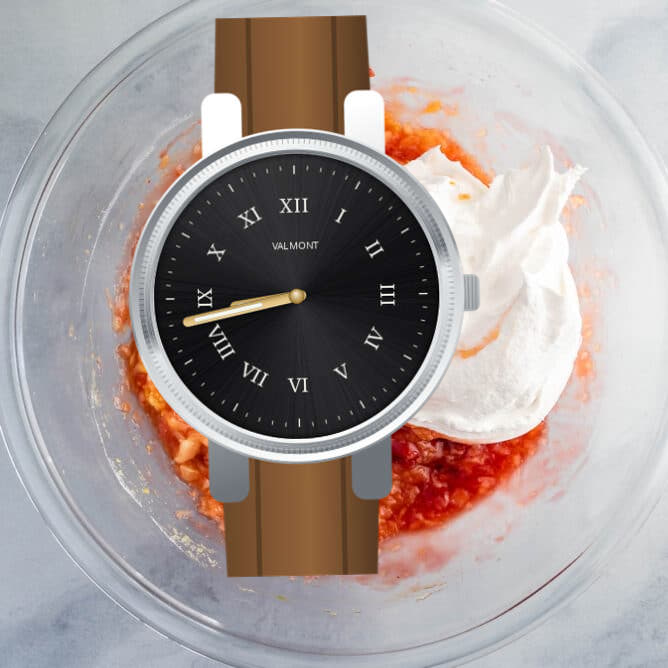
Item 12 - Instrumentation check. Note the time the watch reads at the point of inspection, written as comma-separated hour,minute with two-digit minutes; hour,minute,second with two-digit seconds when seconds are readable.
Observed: 8,43
